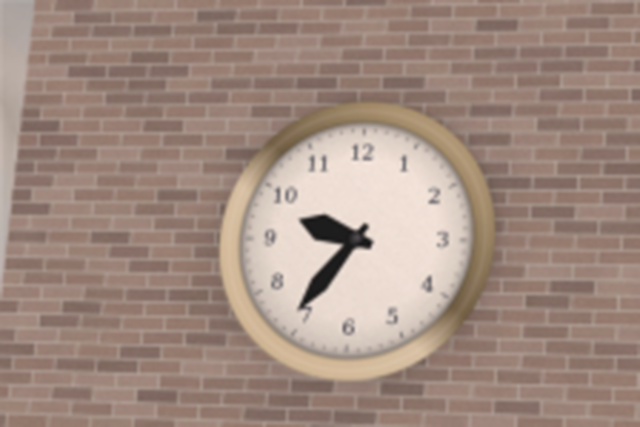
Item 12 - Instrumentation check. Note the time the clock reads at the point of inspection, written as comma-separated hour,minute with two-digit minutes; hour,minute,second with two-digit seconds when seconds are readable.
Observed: 9,36
